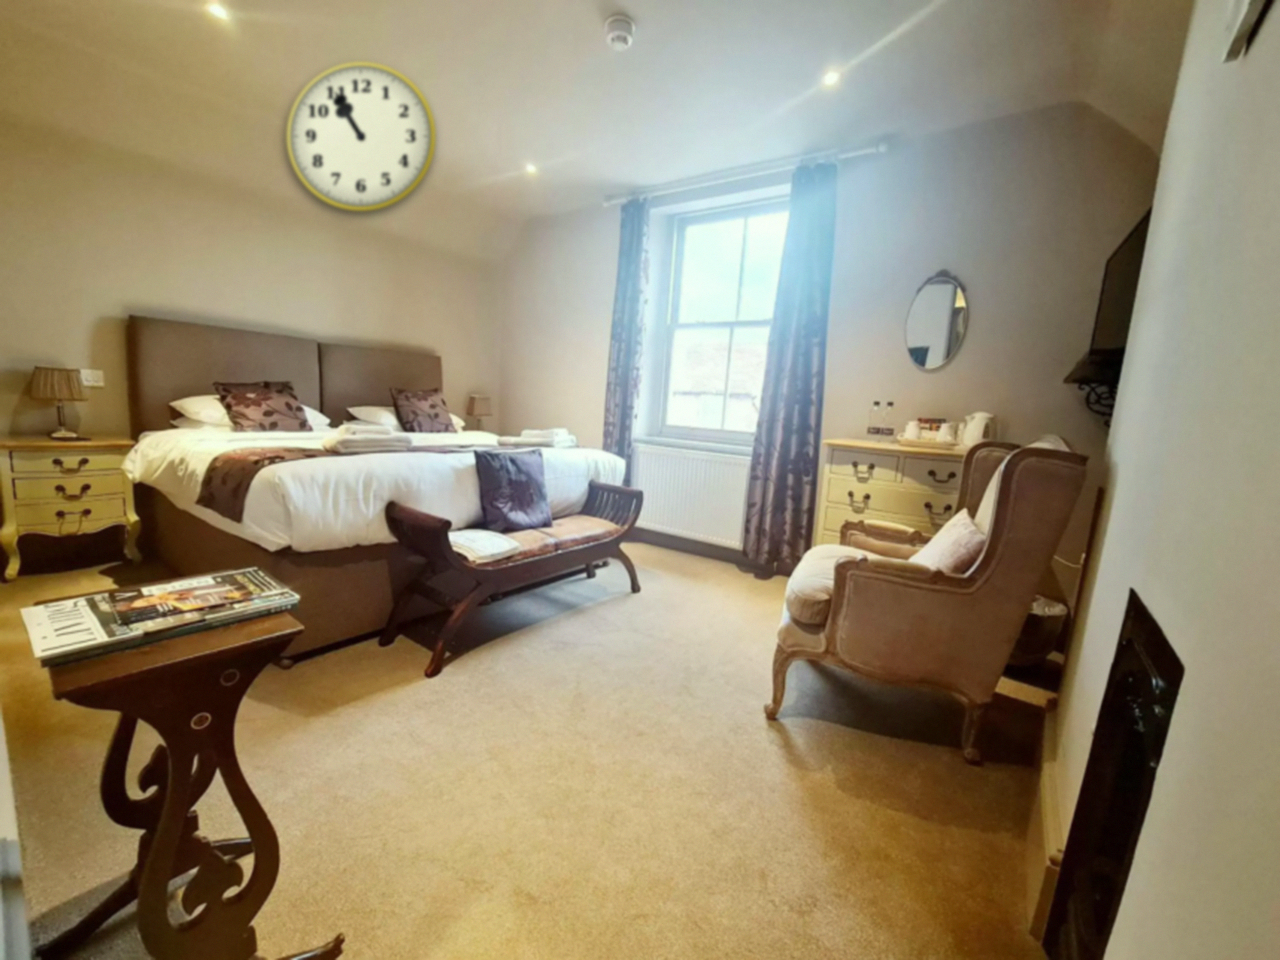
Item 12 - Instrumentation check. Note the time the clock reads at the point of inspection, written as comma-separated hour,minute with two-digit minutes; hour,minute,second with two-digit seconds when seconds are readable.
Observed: 10,55
